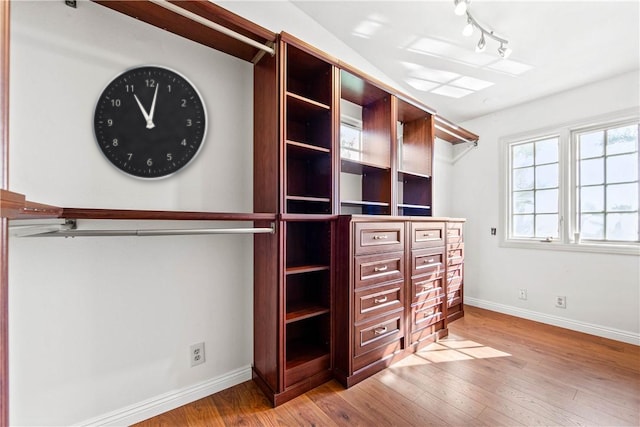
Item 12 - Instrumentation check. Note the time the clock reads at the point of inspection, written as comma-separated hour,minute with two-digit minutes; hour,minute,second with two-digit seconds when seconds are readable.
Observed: 11,02
